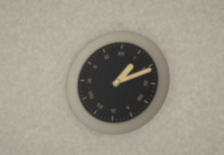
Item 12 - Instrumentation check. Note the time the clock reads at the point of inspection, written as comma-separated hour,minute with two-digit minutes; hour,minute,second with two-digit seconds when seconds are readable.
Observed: 1,11
